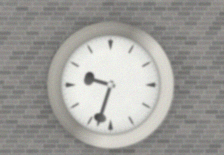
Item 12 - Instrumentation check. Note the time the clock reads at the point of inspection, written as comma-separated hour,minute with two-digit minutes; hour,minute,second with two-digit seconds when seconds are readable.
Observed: 9,33
